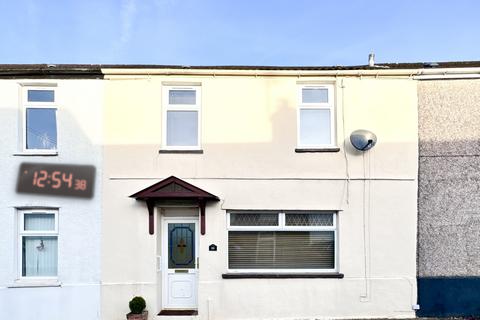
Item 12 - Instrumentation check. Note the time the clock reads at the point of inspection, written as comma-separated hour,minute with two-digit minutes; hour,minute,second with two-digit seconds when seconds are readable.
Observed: 12,54
